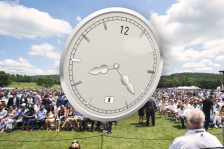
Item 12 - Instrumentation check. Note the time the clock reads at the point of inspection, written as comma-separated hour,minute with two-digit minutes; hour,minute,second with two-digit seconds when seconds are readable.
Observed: 8,22
